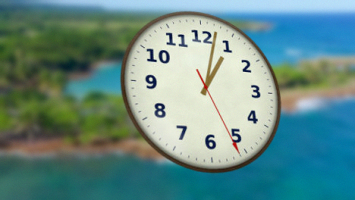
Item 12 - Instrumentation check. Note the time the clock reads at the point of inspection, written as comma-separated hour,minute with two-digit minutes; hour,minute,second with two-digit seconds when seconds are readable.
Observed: 1,02,26
